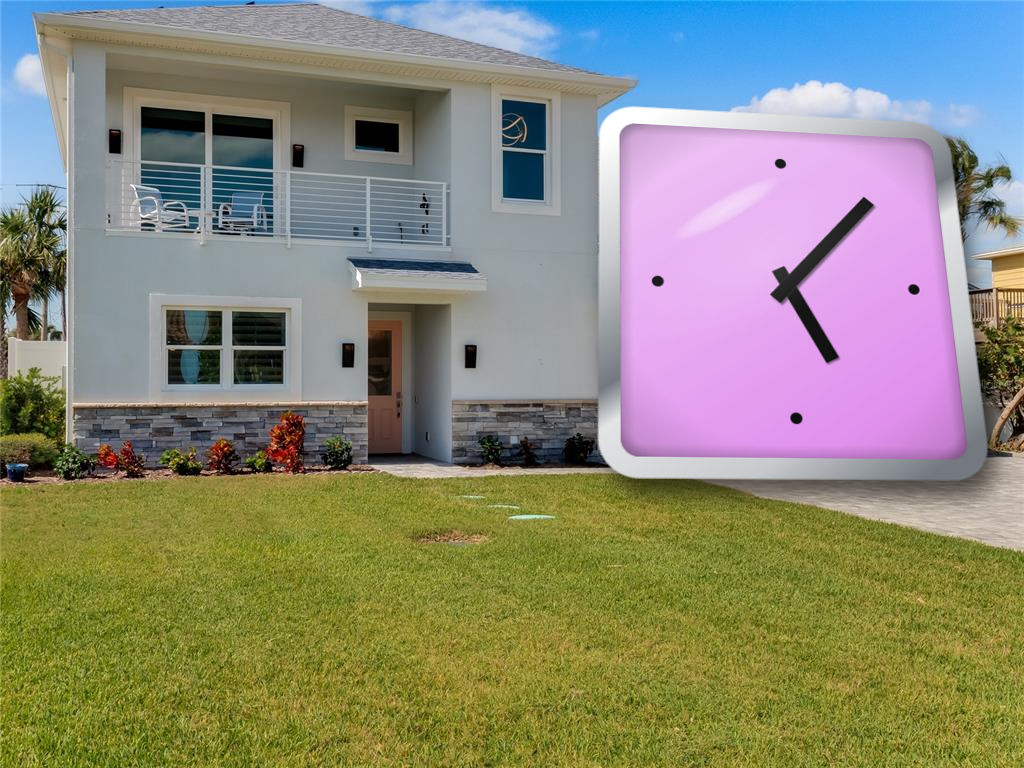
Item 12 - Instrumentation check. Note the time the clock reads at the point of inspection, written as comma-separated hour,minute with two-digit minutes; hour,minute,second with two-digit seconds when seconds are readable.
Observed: 5,07
